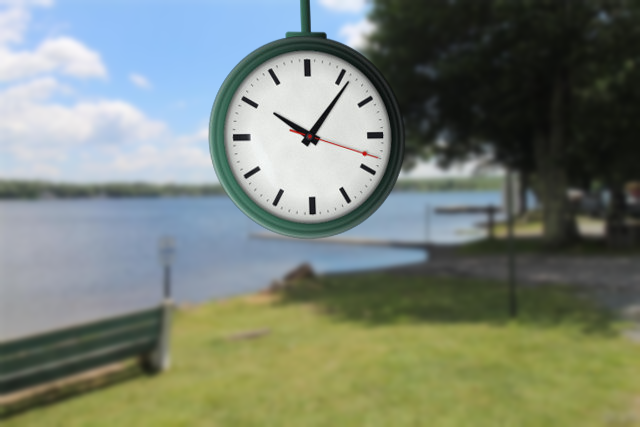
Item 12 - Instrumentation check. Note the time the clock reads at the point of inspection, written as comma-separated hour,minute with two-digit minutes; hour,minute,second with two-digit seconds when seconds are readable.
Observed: 10,06,18
